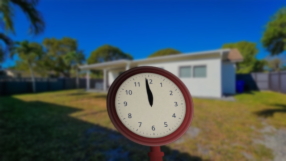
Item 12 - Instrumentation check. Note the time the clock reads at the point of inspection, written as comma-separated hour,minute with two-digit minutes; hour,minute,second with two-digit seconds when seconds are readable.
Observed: 11,59
